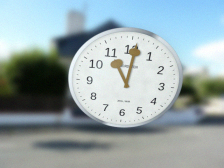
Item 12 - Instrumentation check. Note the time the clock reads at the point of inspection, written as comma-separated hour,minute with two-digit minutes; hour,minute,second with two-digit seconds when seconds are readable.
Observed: 11,01
